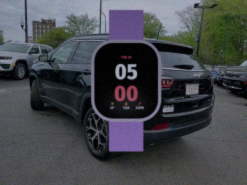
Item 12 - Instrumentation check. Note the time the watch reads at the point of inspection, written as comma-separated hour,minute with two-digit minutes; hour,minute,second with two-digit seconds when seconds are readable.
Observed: 5,00
